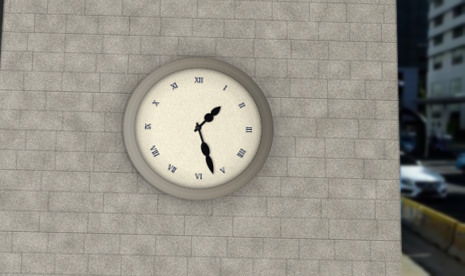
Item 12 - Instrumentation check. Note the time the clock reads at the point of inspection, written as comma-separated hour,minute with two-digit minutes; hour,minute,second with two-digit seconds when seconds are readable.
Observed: 1,27
